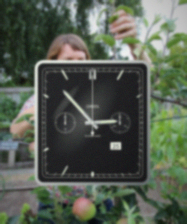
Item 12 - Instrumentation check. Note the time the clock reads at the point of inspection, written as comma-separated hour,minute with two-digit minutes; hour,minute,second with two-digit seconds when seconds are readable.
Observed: 2,53
